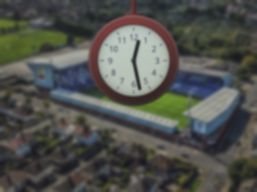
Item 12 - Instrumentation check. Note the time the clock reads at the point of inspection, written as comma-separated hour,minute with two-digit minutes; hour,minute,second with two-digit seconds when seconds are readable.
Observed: 12,28
